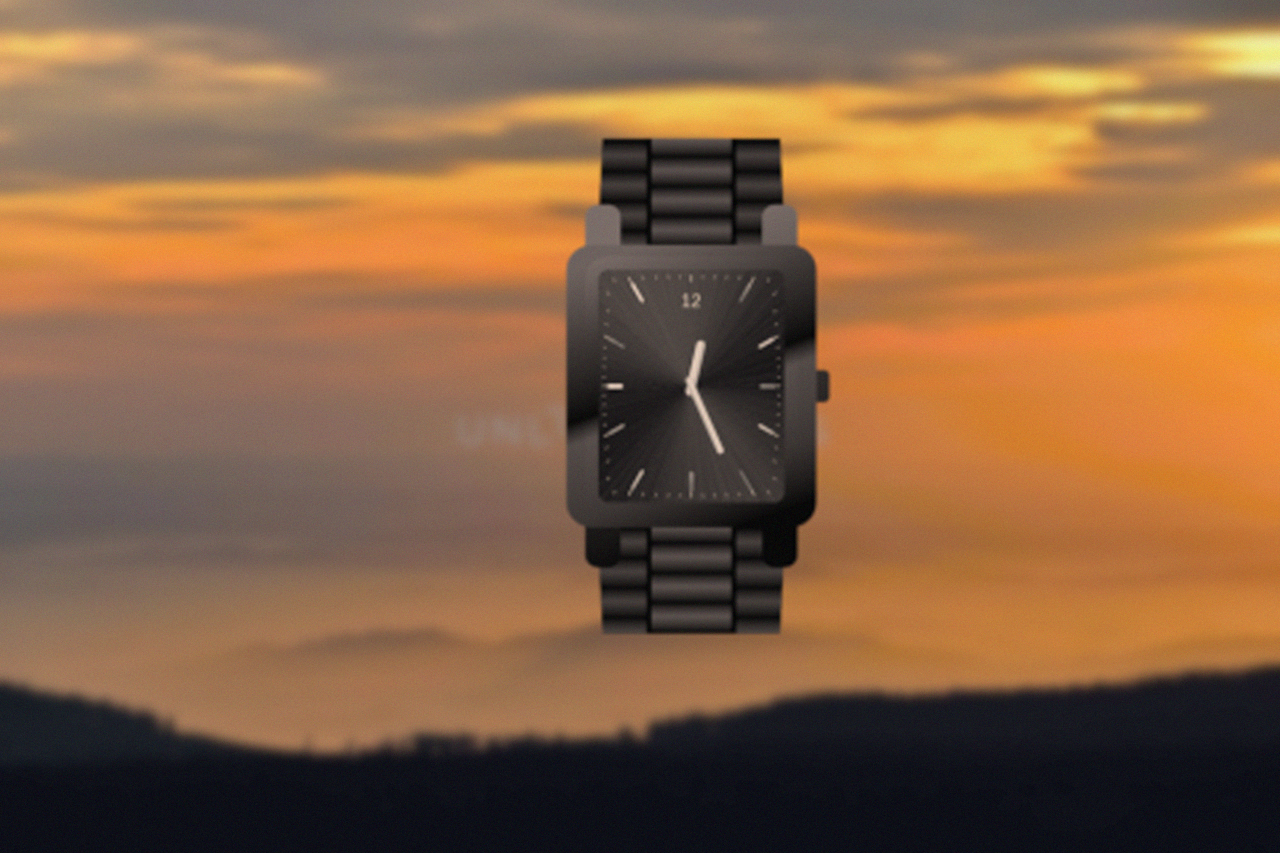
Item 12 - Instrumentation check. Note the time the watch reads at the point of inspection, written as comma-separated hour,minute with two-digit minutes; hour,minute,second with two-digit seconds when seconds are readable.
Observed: 12,26
